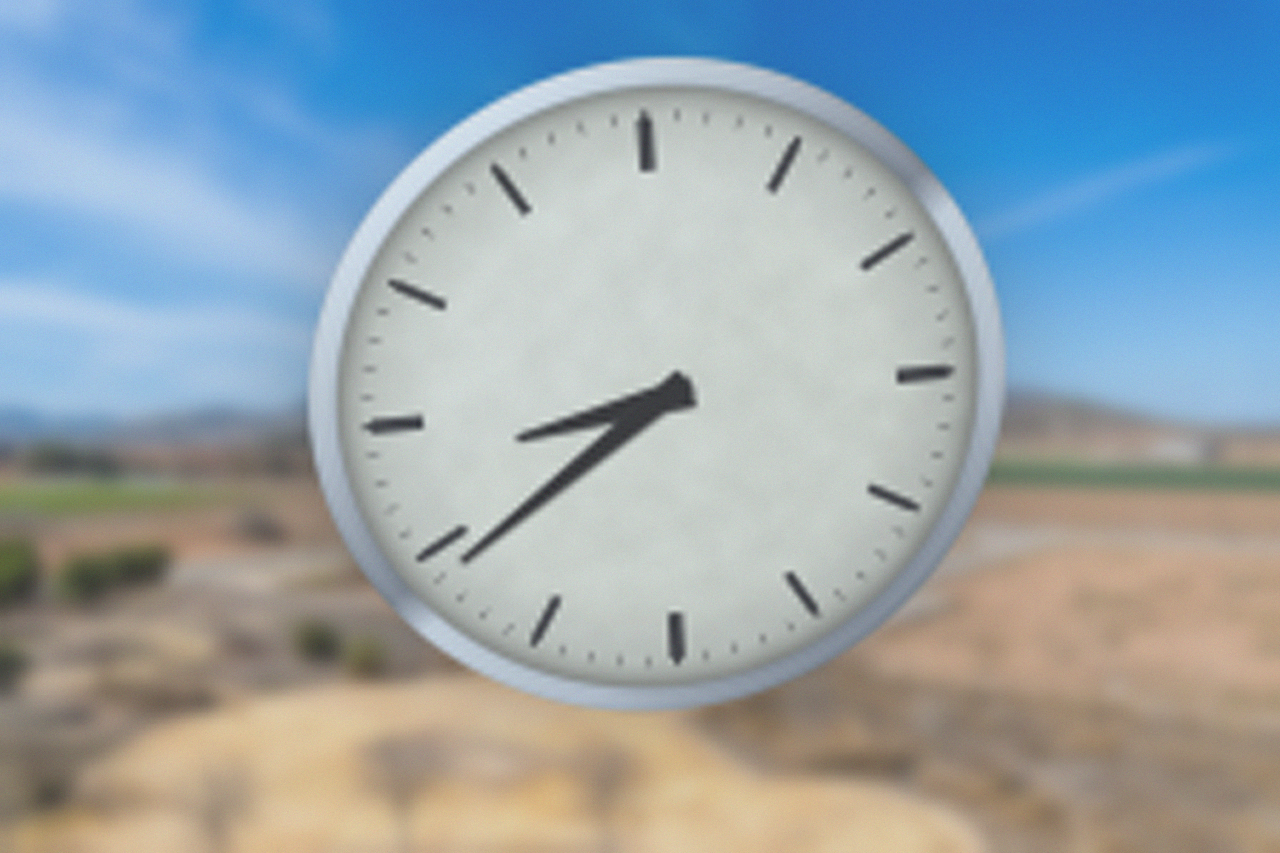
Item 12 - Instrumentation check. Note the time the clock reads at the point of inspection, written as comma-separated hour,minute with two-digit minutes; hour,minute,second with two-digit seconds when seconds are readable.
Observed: 8,39
